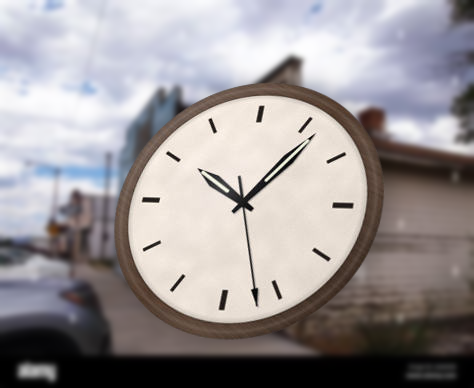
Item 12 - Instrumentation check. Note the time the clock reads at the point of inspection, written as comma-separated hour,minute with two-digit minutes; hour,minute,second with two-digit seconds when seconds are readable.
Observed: 10,06,27
